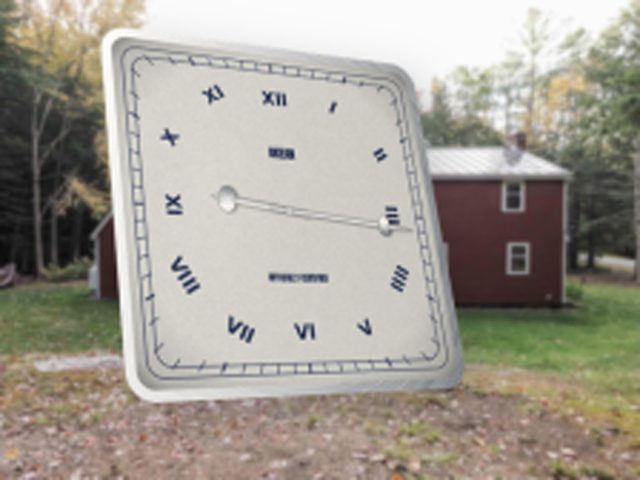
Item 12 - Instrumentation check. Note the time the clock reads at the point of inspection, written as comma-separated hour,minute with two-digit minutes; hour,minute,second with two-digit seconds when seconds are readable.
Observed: 9,16
